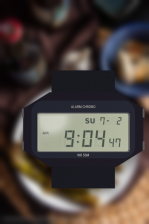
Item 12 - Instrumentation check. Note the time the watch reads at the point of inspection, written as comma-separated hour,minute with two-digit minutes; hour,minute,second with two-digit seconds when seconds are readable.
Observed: 9,04,47
